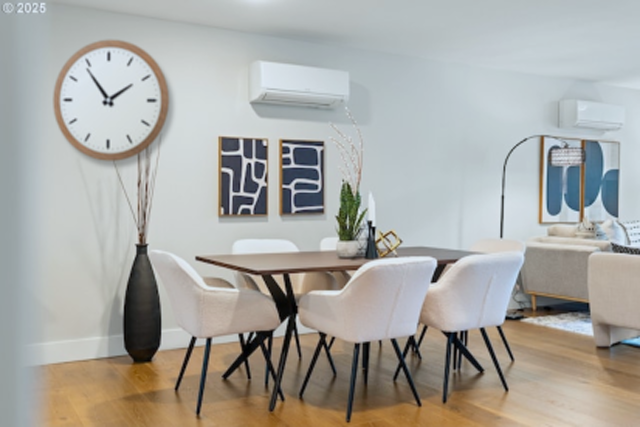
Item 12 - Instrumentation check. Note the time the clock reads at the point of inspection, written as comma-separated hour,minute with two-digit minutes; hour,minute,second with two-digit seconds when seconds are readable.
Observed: 1,54
